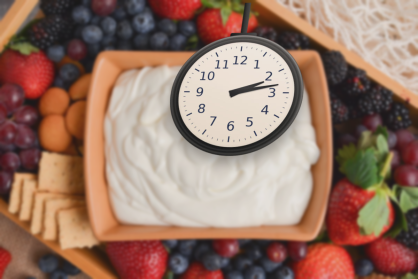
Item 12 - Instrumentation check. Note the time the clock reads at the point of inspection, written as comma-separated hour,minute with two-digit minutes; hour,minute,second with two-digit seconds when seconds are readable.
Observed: 2,13
